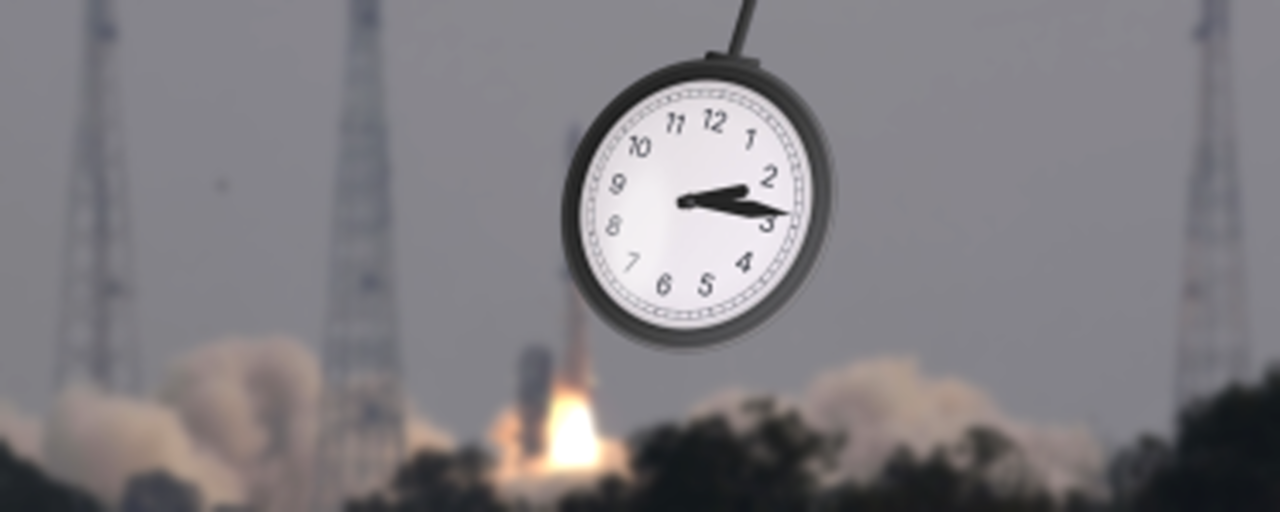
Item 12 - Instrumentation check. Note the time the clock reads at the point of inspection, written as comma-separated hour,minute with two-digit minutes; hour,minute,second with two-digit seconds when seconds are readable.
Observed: 2,14
